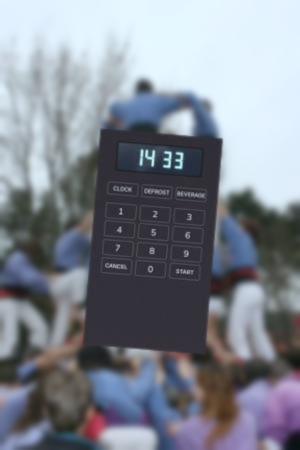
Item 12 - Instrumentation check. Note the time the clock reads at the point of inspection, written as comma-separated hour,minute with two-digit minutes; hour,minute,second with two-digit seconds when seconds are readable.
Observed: 14,33
